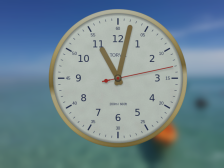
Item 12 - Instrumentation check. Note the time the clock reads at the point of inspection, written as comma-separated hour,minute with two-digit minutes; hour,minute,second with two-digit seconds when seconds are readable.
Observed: 11,02,13
